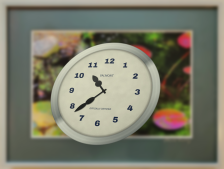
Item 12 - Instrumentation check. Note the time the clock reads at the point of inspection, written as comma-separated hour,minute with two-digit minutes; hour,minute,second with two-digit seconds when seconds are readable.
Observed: 10,38
